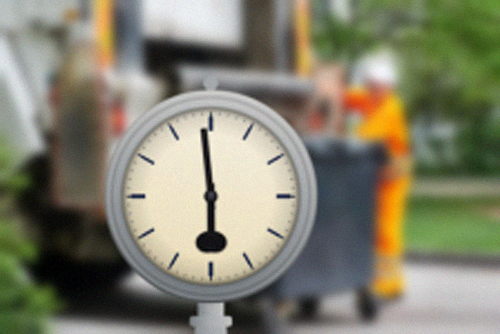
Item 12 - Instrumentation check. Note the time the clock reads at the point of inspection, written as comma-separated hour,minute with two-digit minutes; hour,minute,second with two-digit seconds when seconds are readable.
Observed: 5,59
